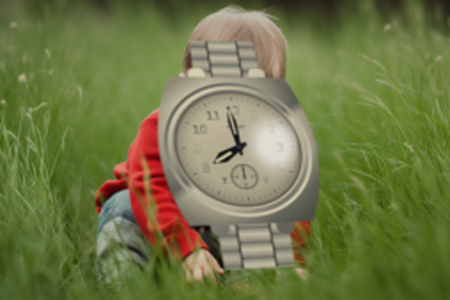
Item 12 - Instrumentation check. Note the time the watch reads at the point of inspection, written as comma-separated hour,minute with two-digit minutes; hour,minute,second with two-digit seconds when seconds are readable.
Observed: 7,59
